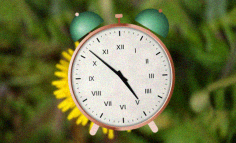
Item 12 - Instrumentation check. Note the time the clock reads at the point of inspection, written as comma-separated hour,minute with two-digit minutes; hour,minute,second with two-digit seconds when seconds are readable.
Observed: 4,52
